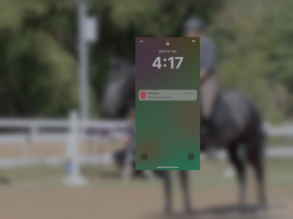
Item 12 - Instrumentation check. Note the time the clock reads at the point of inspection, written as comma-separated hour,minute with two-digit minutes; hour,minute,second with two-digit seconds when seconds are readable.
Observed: 4,17
